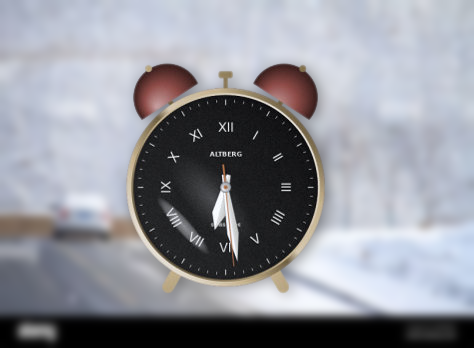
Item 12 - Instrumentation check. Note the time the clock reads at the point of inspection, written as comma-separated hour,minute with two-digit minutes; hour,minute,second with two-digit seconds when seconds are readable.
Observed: 6,28,29
